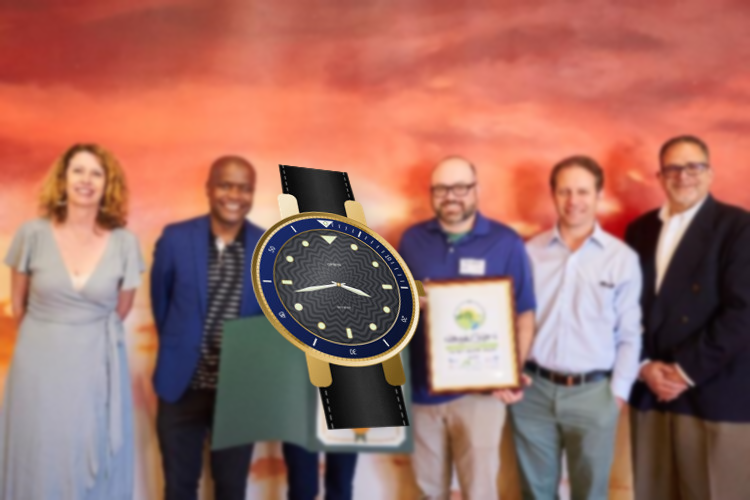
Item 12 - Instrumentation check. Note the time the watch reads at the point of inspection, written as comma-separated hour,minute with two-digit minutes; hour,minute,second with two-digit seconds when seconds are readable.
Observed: 3,43
